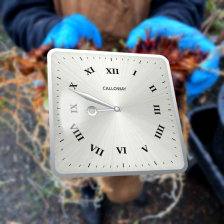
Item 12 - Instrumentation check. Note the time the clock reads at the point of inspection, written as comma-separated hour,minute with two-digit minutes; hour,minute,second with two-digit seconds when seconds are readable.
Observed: 8,49
